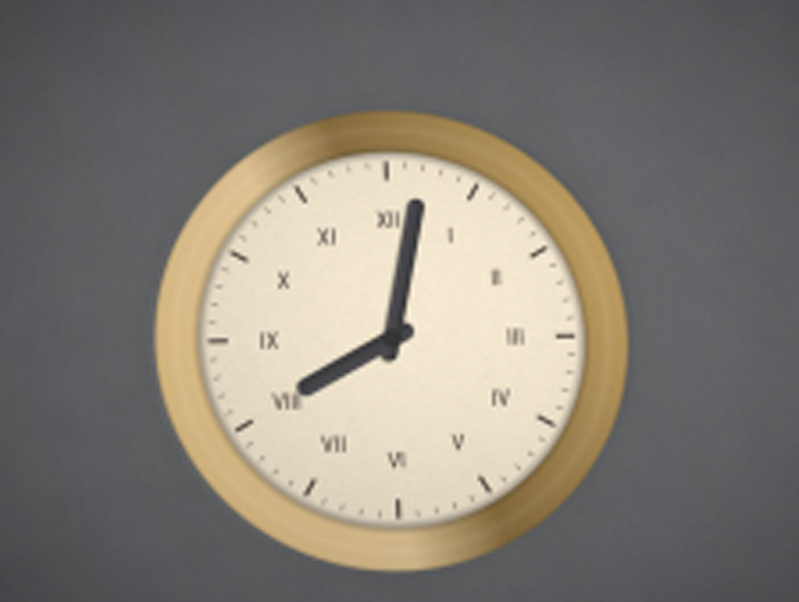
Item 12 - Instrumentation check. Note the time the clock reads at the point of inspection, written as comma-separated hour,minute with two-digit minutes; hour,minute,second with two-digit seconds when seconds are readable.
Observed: 8,02
